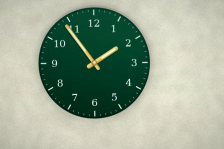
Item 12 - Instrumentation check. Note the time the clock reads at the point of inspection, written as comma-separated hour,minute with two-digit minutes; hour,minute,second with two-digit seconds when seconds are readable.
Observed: 1,54
